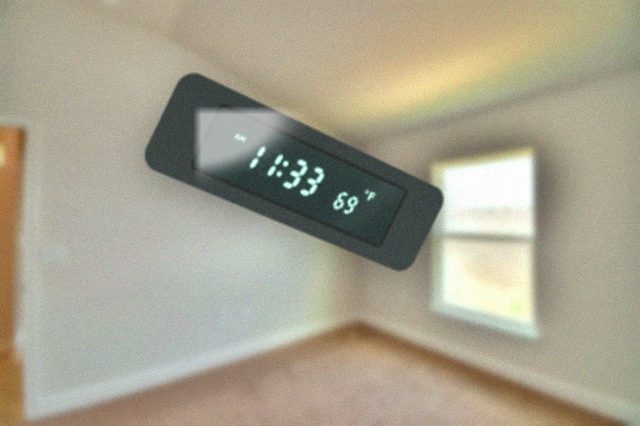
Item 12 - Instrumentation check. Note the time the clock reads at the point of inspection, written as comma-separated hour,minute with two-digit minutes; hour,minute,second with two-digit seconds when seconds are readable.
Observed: 11,33
